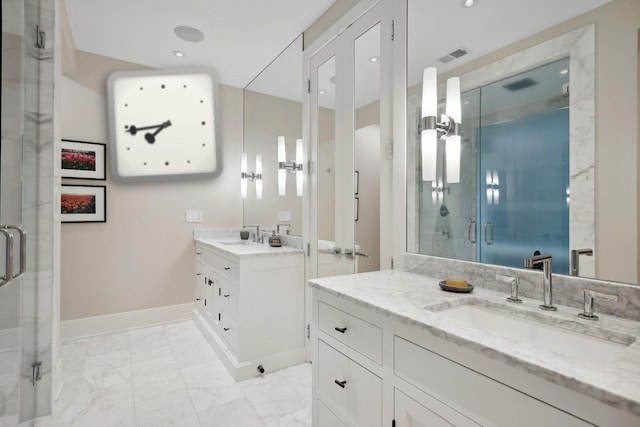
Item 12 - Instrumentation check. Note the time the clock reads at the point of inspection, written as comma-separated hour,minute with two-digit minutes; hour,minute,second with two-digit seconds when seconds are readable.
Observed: 7,44
